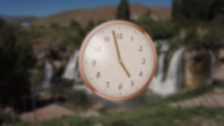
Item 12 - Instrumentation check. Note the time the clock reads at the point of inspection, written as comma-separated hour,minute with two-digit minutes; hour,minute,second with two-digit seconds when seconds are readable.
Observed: 4,58
